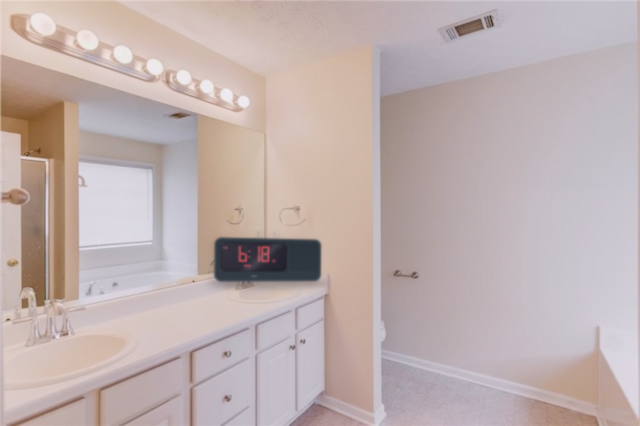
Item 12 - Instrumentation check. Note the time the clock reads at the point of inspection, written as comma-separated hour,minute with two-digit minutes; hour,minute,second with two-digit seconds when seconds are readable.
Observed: 6,18
